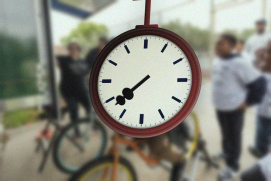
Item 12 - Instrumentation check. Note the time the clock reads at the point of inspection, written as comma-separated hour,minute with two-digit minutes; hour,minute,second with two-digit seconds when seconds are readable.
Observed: 7,38
